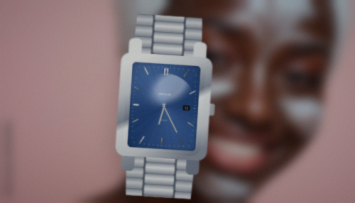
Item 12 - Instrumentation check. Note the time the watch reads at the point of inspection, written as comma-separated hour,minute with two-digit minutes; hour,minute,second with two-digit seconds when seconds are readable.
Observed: 6,25
